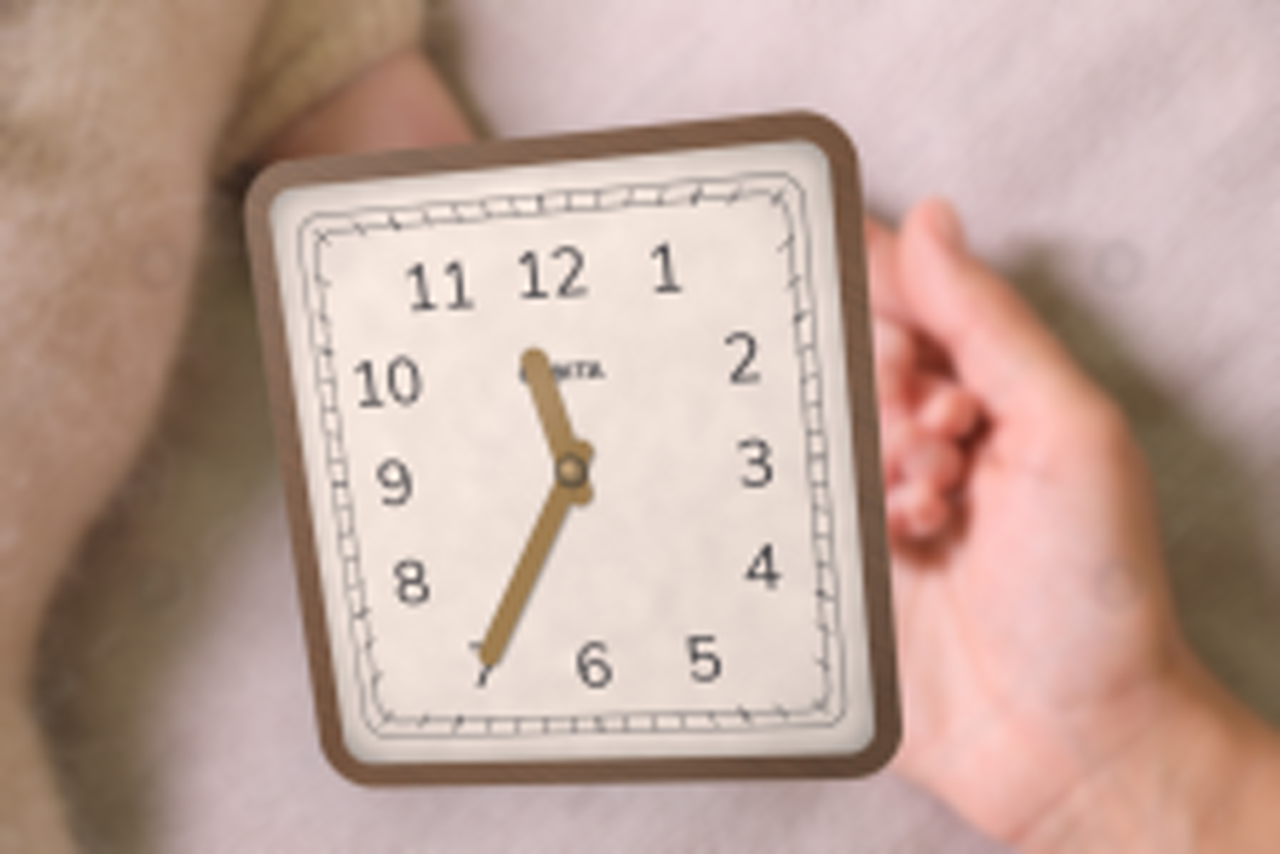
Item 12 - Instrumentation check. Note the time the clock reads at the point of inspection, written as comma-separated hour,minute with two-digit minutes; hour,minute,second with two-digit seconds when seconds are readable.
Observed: 11,35
